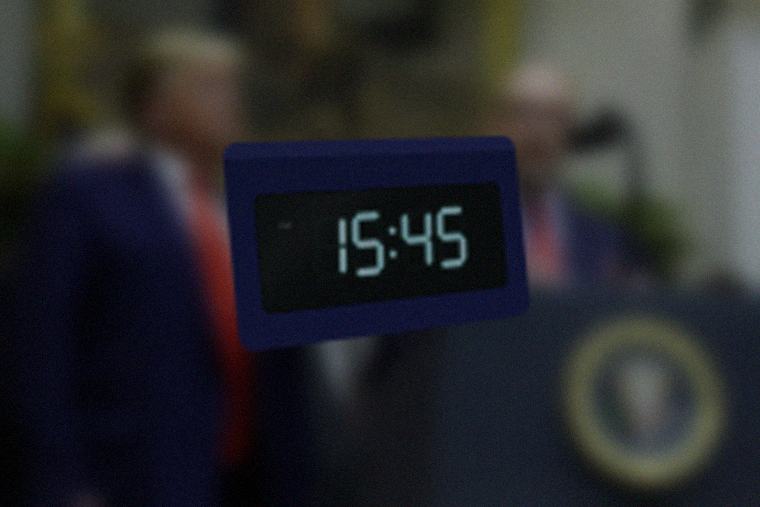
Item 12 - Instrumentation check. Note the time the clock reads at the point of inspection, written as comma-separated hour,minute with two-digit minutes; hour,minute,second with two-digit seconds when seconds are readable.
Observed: 15,45
